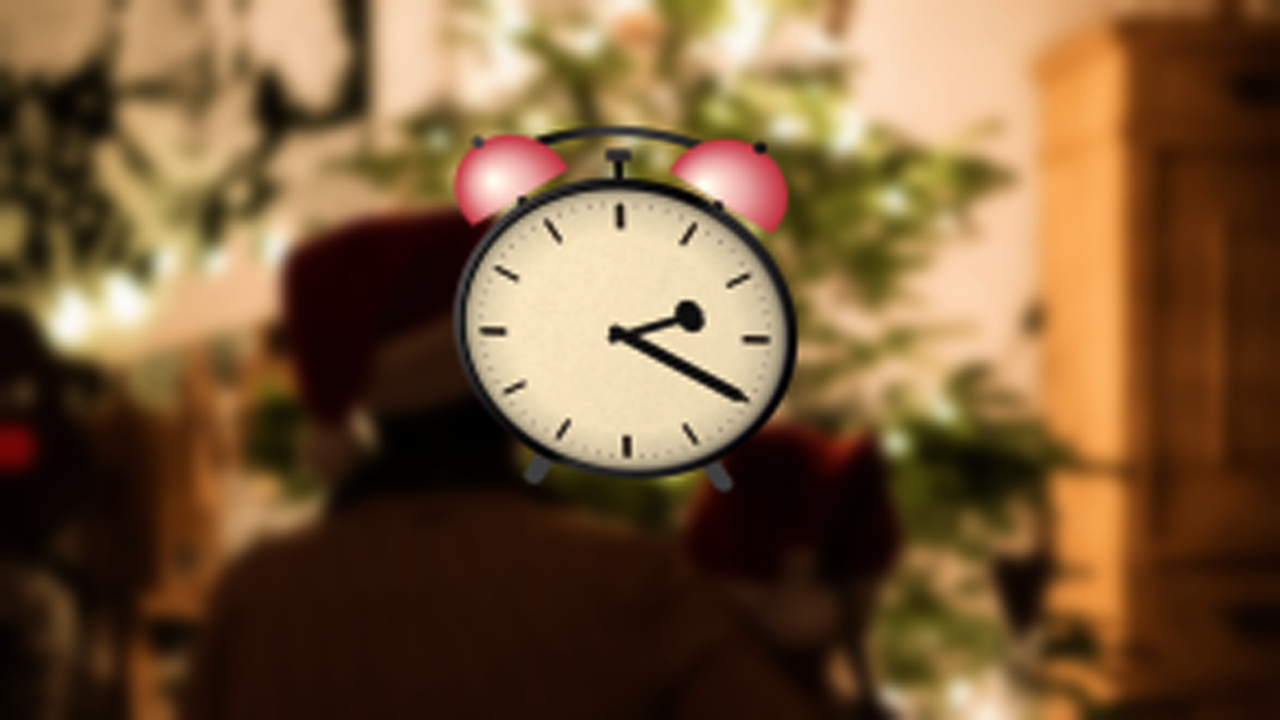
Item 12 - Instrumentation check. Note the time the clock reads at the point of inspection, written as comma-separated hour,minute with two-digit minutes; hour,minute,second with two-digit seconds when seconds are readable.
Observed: 2,20
